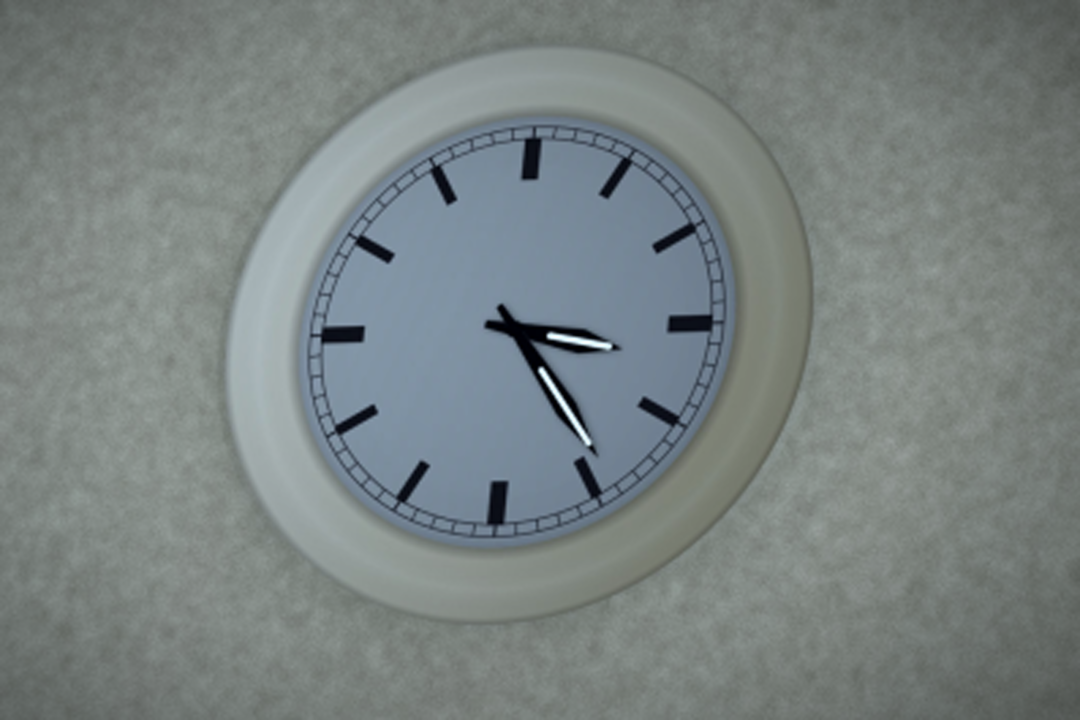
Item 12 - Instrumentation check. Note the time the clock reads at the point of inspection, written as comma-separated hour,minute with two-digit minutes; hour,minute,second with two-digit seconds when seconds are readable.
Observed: 3,24
